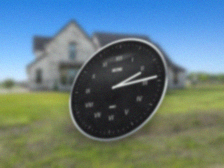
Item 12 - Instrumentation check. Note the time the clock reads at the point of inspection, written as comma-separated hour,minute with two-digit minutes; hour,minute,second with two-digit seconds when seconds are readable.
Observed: 2,14
